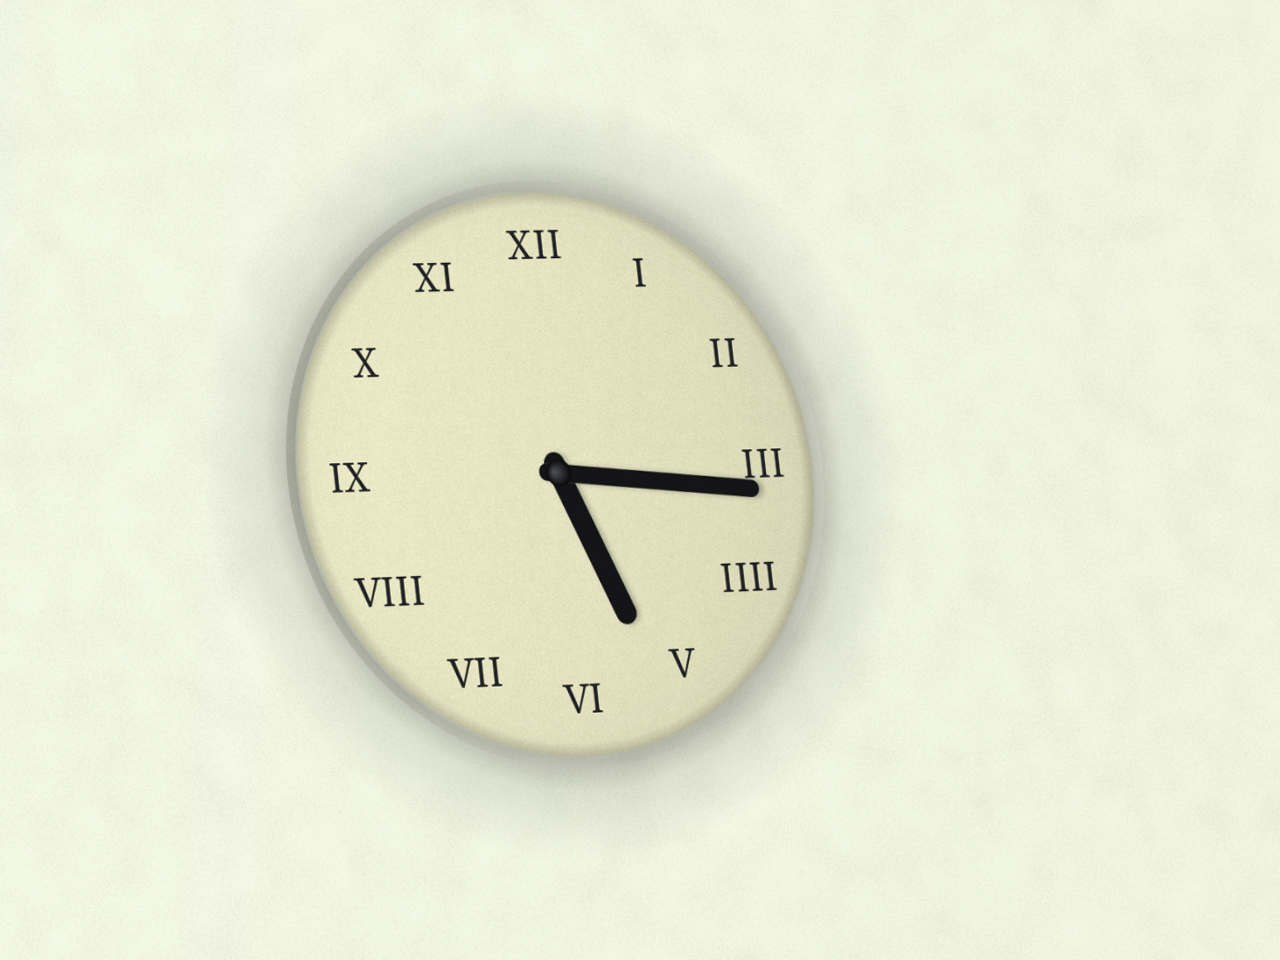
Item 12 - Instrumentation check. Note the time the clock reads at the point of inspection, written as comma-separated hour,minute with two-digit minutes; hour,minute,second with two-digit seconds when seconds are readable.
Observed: 5,16
